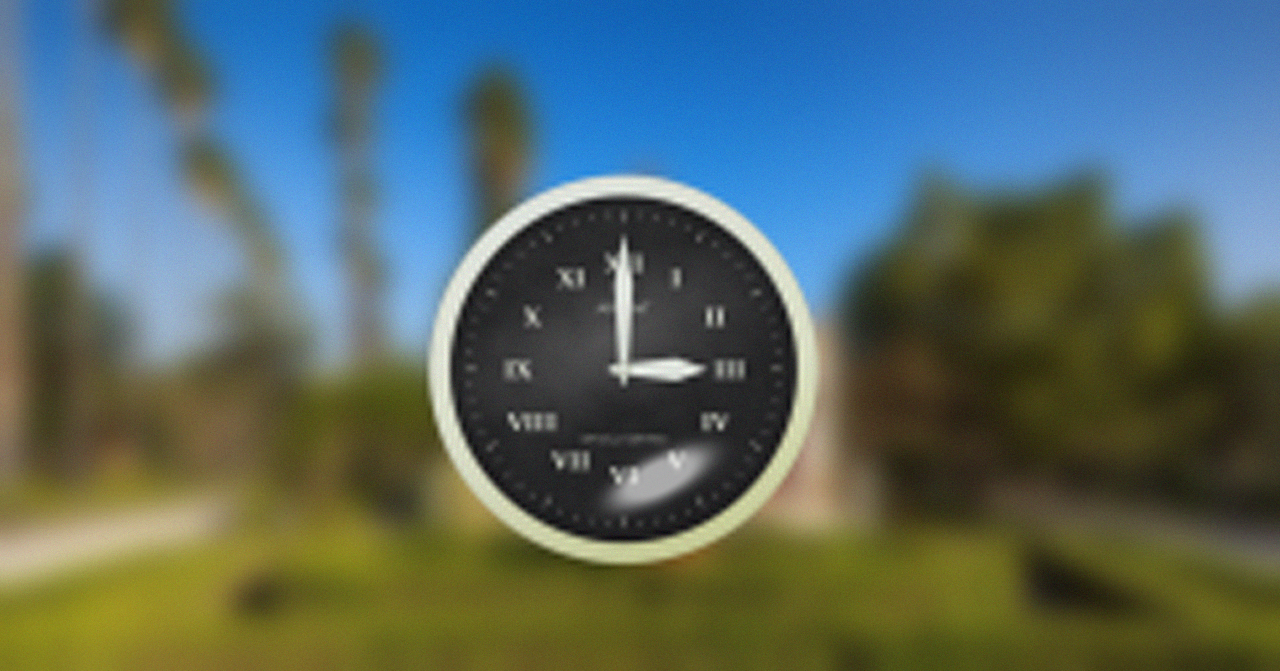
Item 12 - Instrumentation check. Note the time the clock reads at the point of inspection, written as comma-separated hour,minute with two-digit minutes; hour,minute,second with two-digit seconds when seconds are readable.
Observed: 3,00
